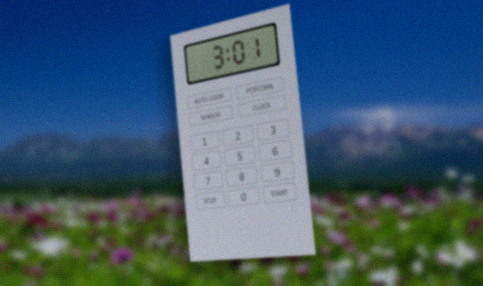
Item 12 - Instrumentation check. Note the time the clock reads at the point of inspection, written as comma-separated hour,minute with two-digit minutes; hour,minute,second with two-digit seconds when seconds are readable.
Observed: 3,01
